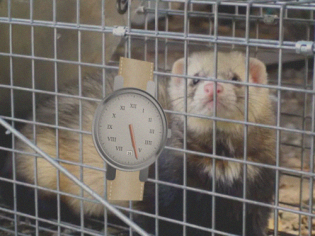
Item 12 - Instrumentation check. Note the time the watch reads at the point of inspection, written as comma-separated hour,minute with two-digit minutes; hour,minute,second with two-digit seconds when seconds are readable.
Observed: 5,27
